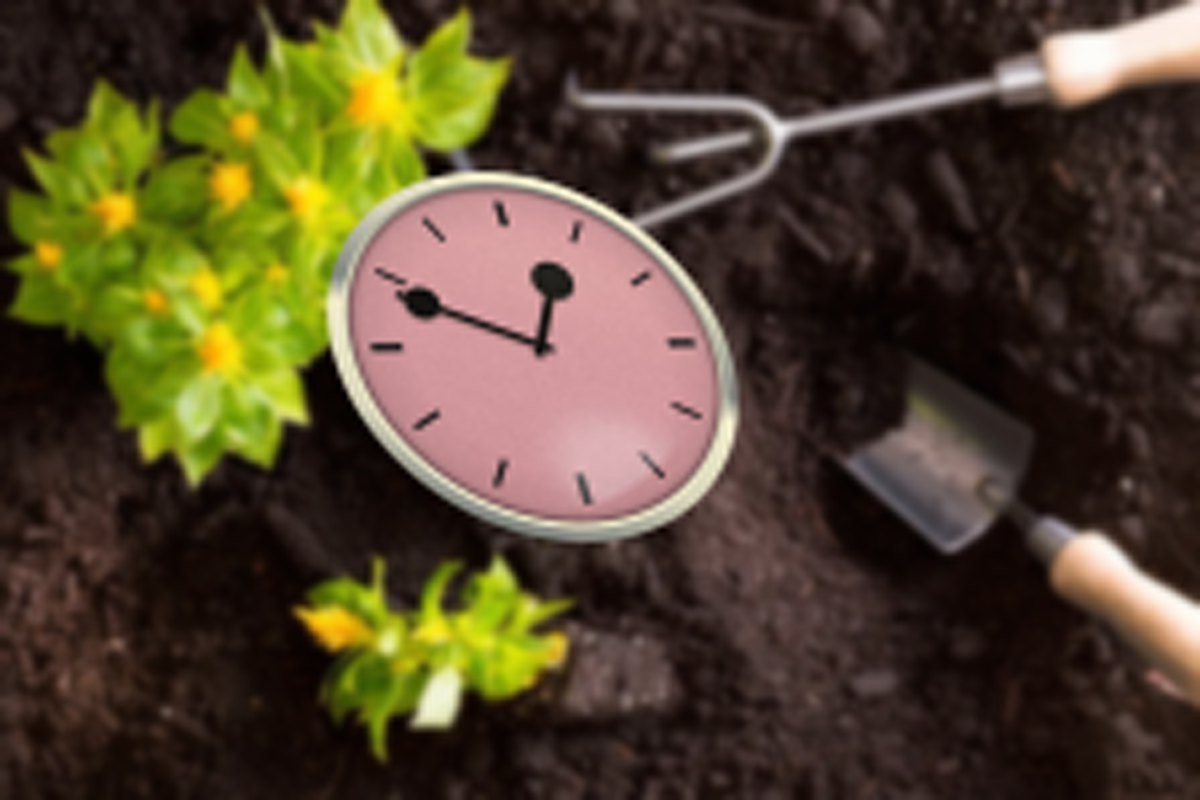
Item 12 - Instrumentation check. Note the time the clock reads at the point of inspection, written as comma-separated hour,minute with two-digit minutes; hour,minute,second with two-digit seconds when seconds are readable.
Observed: 12,49
